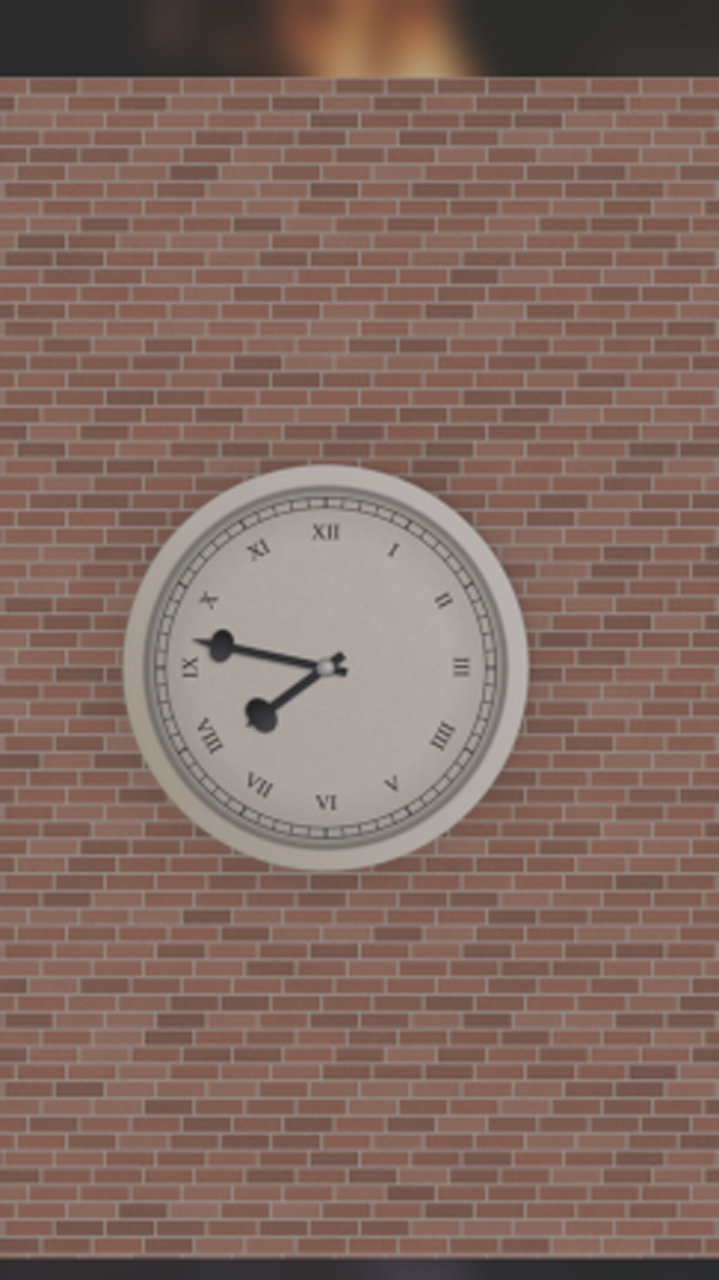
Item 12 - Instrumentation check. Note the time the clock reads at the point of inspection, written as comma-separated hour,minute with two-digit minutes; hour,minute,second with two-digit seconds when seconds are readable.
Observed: 7,47
